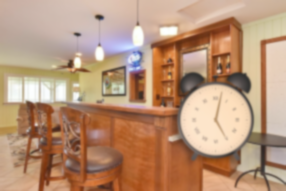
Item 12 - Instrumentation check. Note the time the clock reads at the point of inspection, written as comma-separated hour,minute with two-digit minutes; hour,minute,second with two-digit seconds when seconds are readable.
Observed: 5,02
